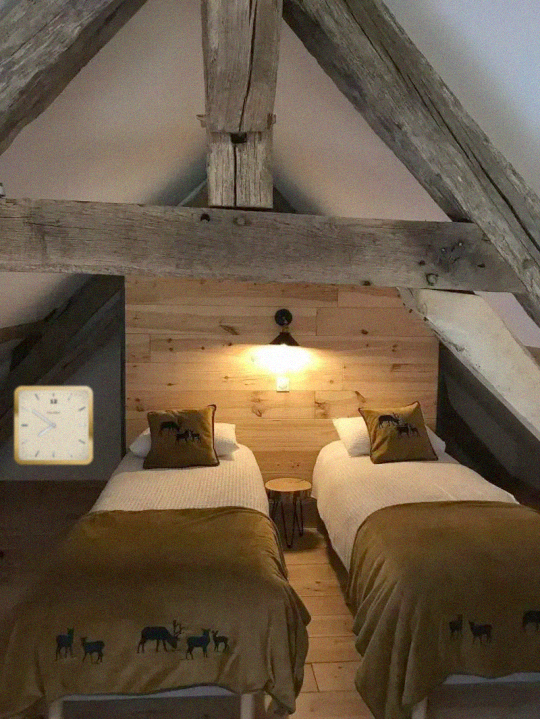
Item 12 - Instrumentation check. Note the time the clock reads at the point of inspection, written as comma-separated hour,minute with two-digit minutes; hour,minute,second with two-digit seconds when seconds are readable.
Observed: 7,51
